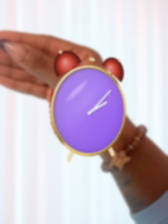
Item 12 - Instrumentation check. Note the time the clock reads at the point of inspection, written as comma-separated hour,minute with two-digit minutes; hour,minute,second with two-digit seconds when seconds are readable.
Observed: 2,08
